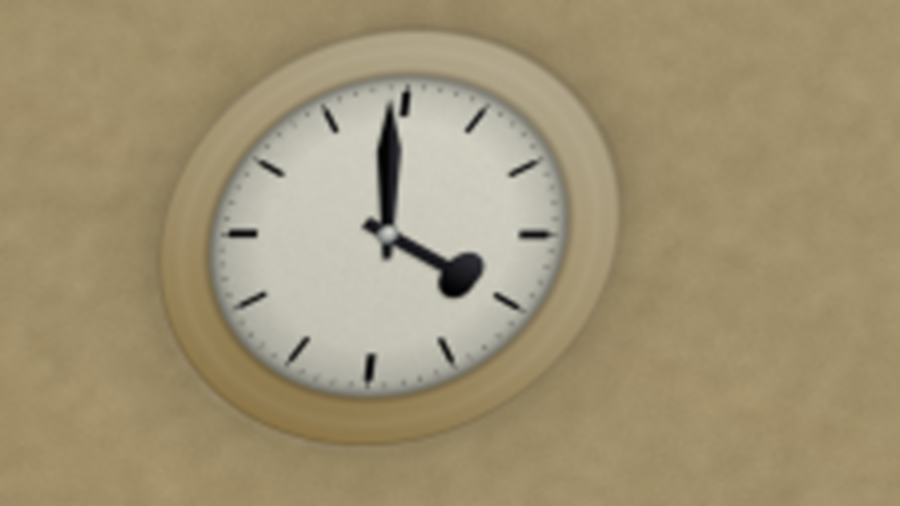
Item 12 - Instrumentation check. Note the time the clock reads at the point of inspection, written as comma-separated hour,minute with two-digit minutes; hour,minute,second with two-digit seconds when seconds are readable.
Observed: 3,59
